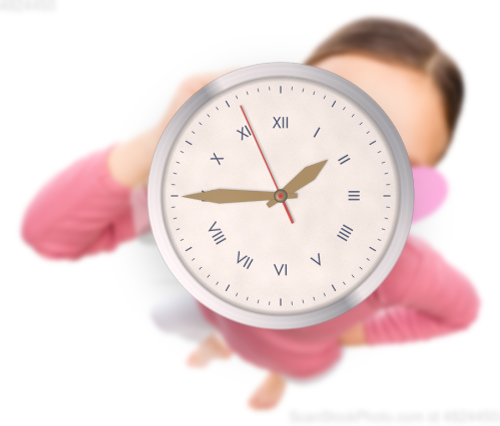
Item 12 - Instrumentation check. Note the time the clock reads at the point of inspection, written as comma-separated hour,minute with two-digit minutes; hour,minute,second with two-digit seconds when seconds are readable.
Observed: 1,44,56
